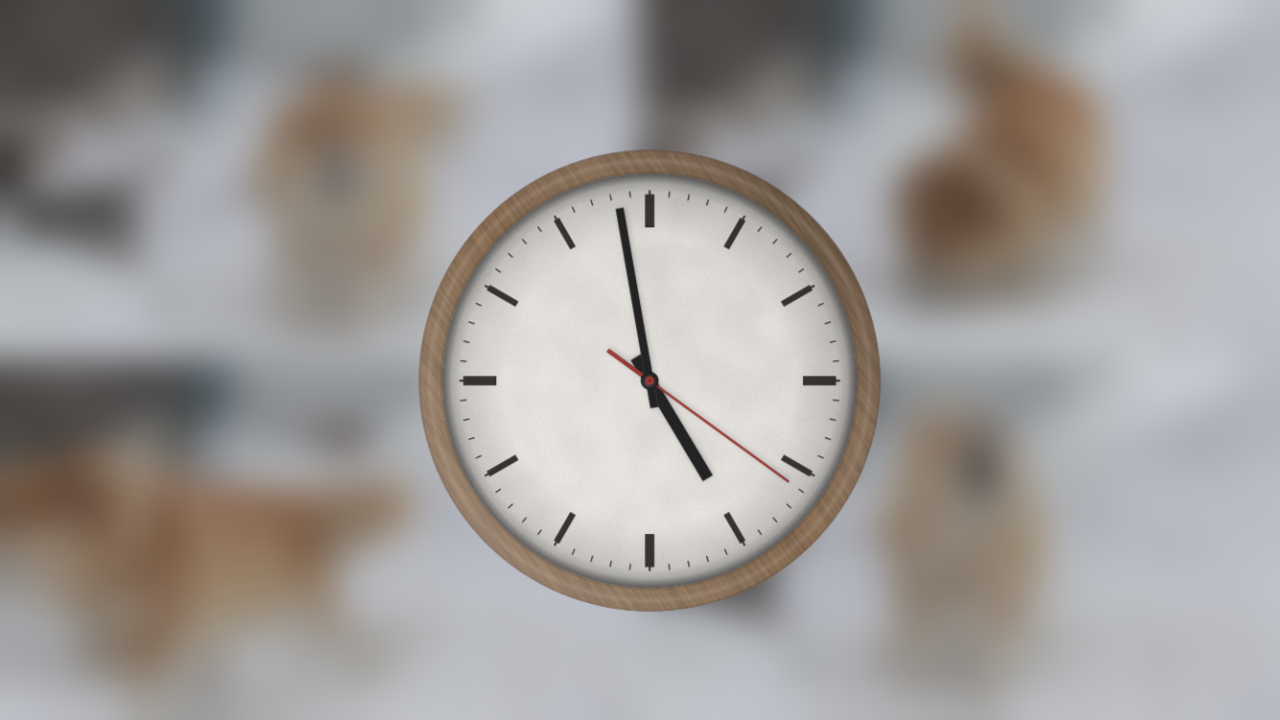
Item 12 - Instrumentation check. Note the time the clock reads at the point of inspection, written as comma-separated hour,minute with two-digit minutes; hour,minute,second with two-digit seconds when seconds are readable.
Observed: 4,58,21
